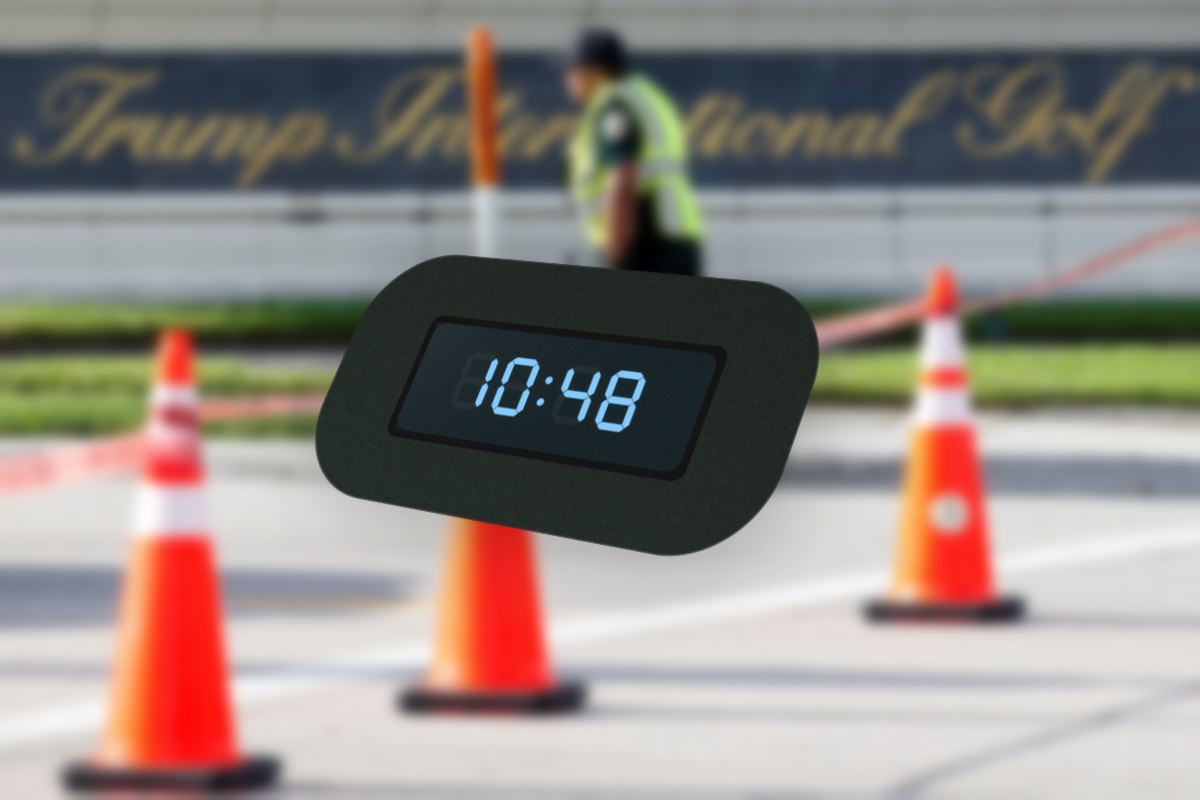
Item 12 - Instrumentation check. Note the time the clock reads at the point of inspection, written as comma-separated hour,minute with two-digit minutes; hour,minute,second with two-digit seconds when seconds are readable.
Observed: 10,48
